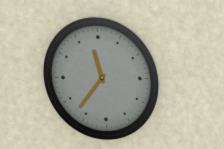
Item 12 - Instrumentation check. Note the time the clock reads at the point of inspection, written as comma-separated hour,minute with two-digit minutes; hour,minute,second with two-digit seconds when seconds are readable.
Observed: 11,37
